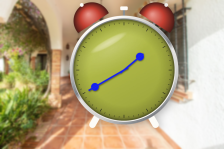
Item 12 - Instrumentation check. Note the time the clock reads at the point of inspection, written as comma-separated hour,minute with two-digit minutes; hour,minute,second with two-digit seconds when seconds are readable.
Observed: 1,40
